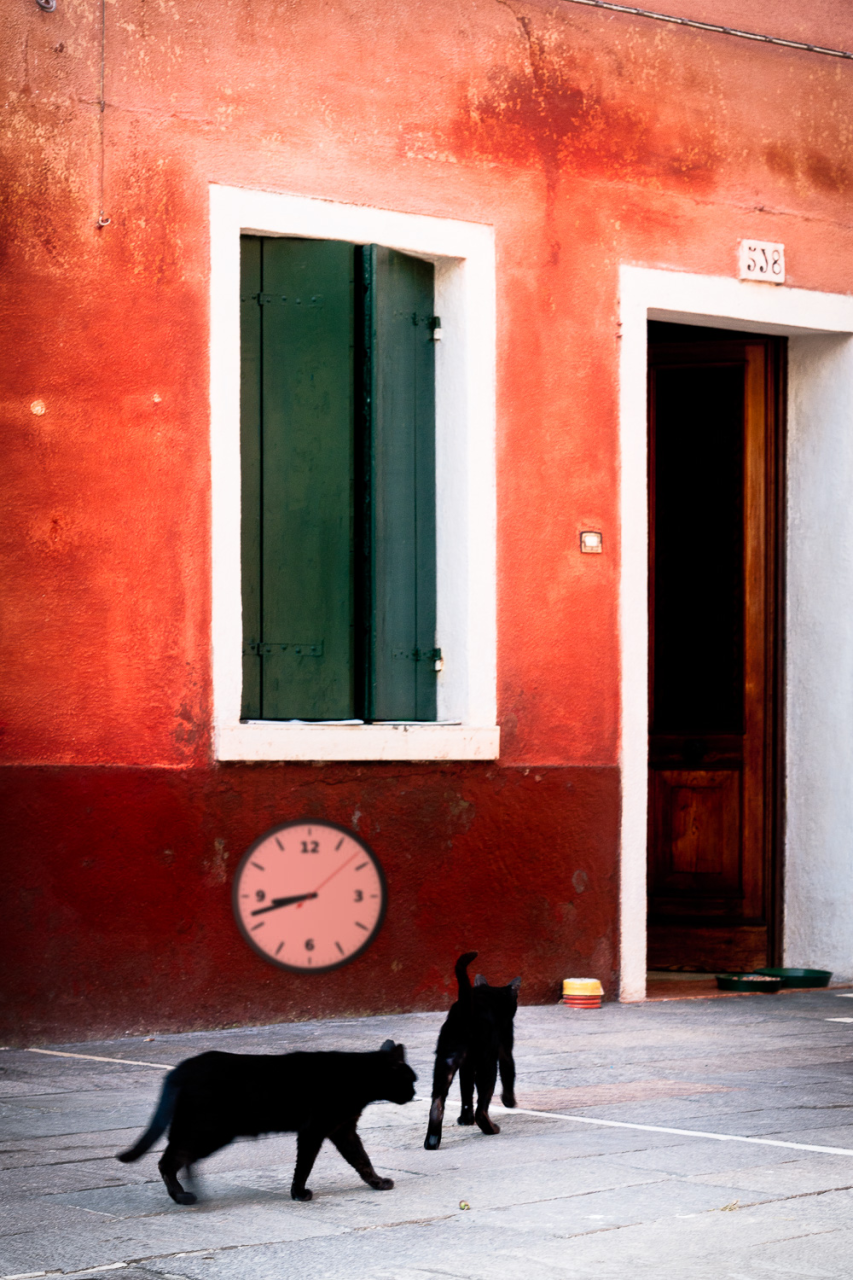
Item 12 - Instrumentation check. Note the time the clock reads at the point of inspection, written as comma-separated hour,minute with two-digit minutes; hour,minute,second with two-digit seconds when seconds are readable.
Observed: 8,42,08
